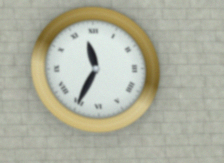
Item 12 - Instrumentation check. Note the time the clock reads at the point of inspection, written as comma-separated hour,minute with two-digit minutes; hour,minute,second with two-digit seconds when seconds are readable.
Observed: 11,35
